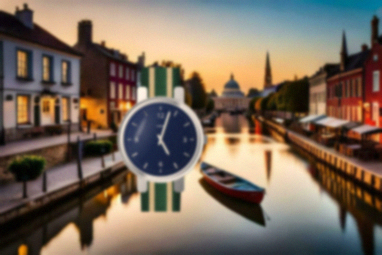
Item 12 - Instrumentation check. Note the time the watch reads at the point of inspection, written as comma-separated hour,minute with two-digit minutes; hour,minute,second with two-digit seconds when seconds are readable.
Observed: 5,03
